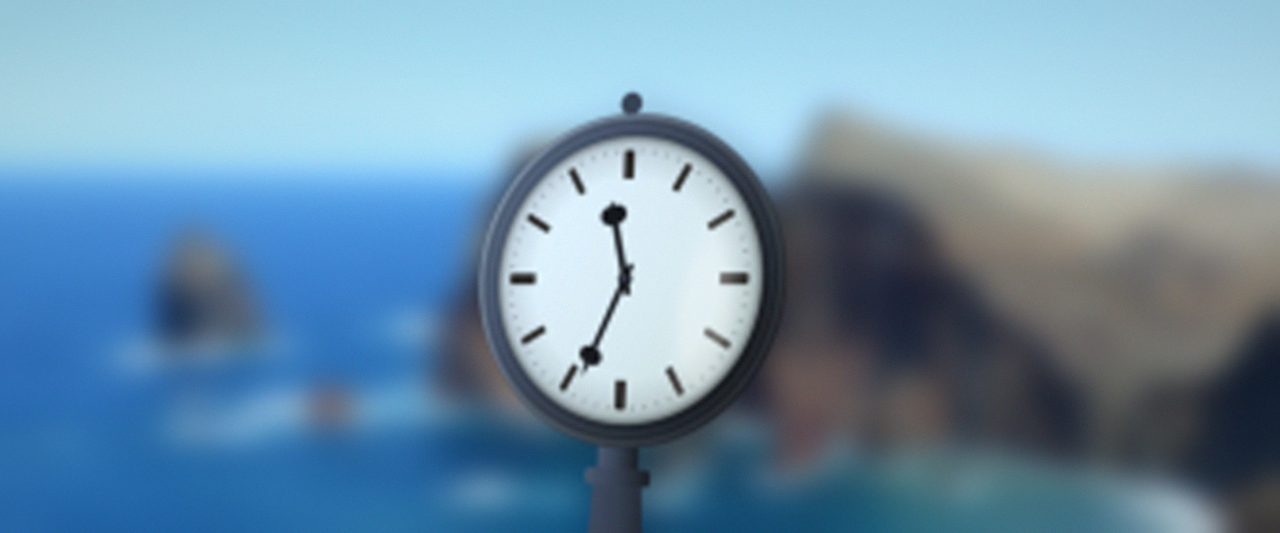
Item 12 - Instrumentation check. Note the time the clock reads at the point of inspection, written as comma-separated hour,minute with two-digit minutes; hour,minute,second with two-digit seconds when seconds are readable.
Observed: 11,34
